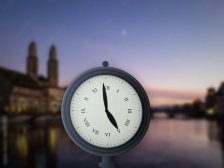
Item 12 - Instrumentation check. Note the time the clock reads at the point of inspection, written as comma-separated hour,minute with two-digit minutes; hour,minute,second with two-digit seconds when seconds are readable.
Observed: 4,59
